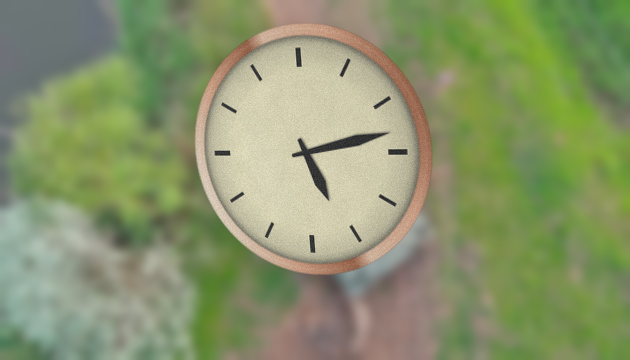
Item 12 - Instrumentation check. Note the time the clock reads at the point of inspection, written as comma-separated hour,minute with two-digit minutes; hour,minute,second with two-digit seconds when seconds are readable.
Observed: 5,13
